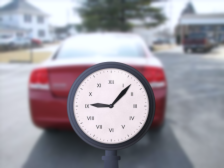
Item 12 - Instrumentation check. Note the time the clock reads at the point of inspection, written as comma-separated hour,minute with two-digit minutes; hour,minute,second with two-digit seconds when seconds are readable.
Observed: 9,07
